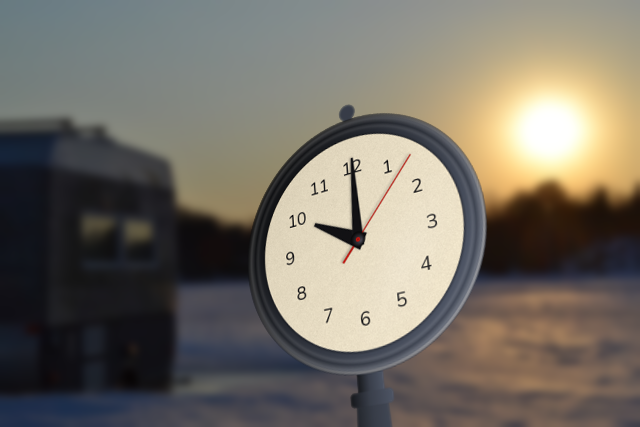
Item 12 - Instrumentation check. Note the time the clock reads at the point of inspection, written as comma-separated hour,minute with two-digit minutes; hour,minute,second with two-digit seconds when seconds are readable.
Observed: 10,00,07
